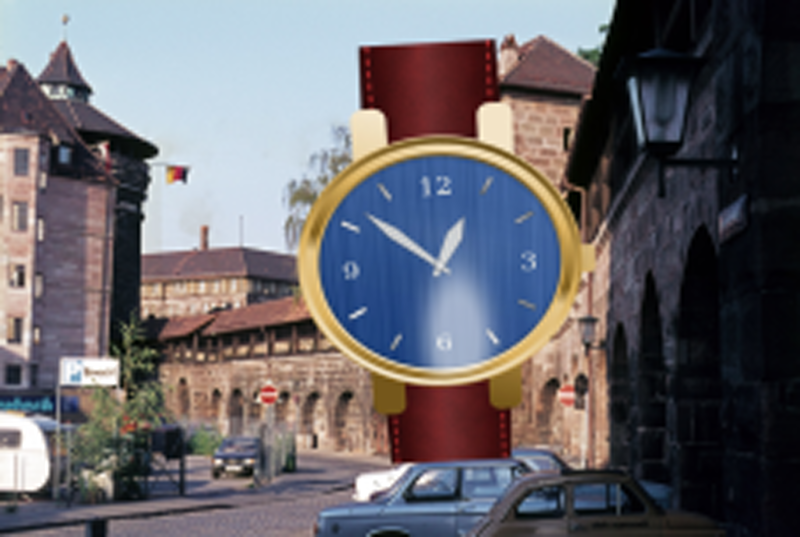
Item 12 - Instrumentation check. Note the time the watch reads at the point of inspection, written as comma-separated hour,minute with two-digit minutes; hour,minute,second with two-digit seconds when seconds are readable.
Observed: 12,52
